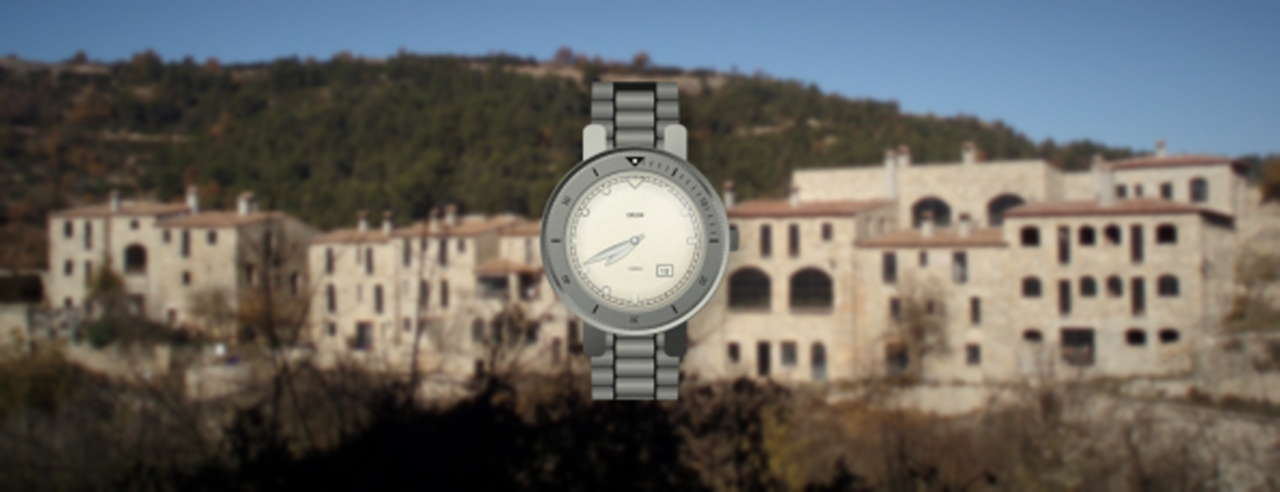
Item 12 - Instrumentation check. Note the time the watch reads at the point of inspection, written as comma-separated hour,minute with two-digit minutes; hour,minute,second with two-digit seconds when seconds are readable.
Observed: 7,41
